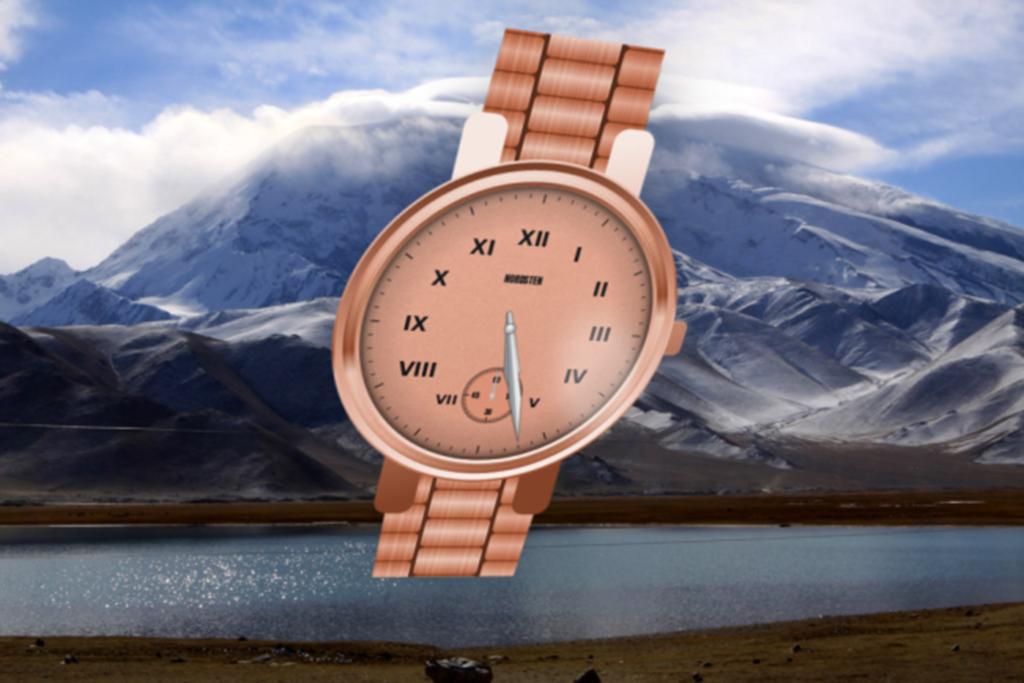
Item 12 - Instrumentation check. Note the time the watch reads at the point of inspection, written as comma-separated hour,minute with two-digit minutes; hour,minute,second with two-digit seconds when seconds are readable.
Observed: 5,27
